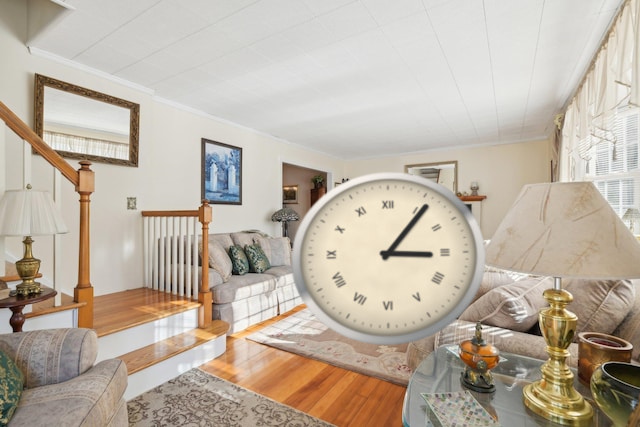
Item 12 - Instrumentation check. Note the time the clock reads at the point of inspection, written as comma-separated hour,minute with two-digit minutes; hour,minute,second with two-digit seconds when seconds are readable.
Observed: 3,06
